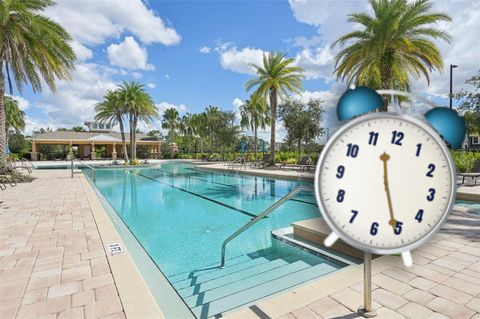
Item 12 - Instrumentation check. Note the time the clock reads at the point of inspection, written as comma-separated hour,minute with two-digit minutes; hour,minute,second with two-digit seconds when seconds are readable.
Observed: 11,26
